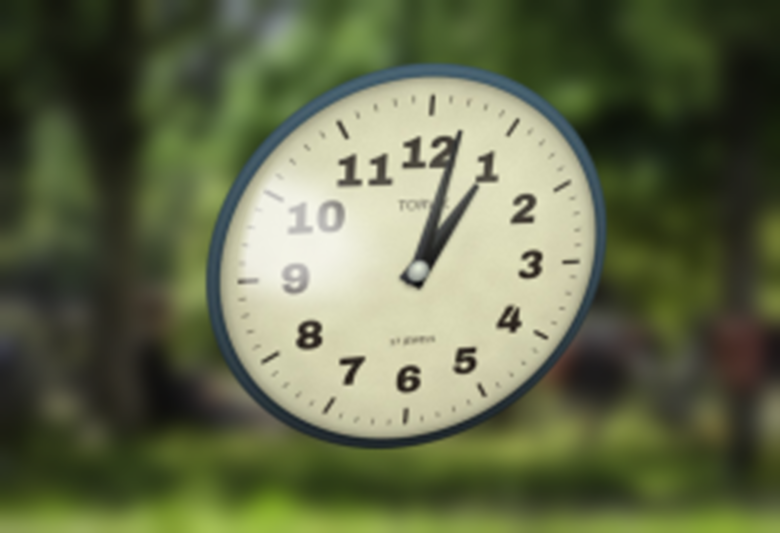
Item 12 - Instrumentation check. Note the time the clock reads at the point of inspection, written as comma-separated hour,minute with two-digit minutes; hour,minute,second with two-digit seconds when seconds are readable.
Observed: 1,02
